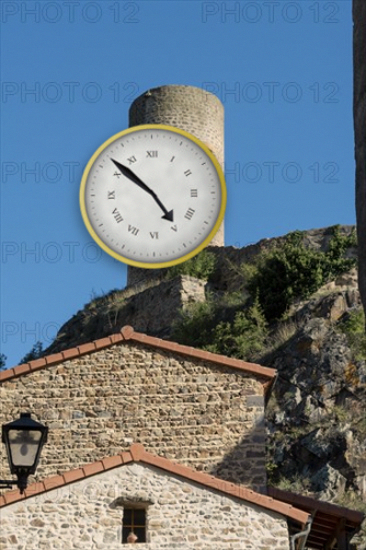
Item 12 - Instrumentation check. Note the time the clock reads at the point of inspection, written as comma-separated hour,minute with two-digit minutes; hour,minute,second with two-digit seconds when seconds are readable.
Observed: 4,52
